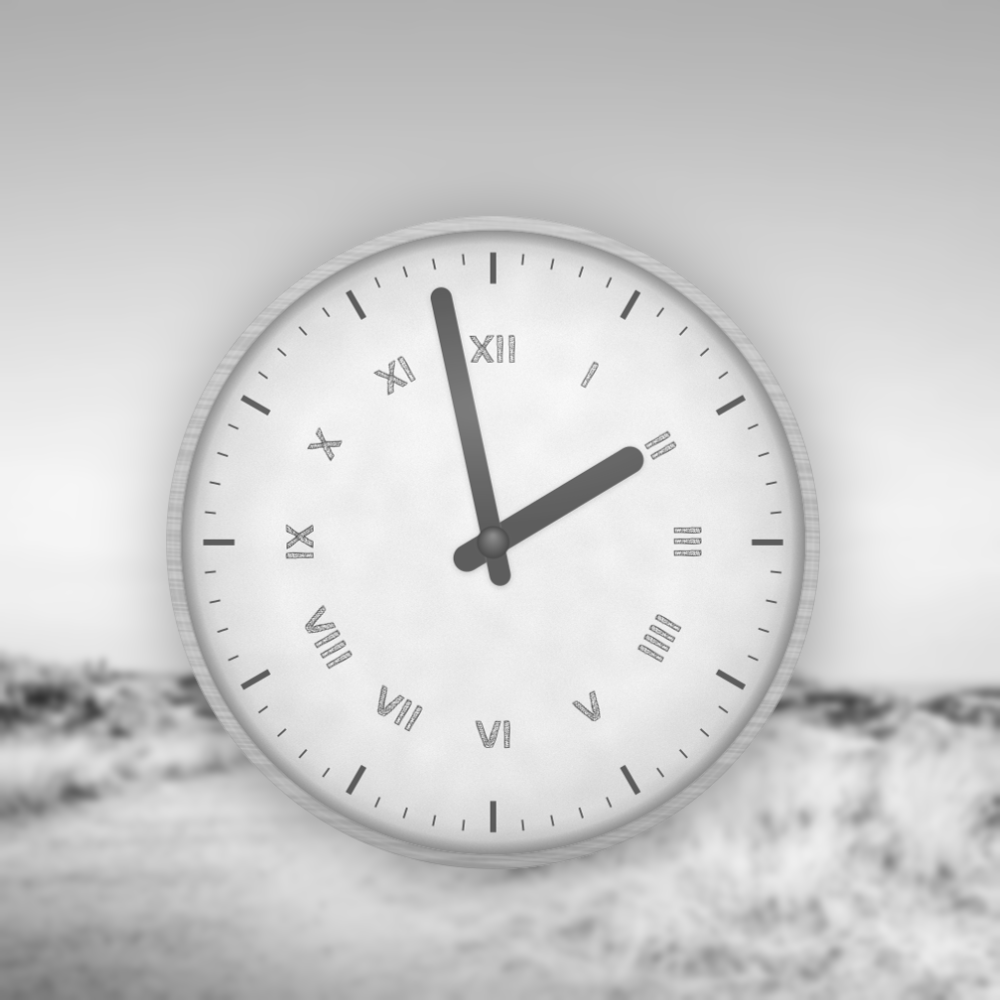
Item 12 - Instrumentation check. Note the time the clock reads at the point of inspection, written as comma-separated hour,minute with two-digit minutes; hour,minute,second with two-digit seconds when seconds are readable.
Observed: 1,58
